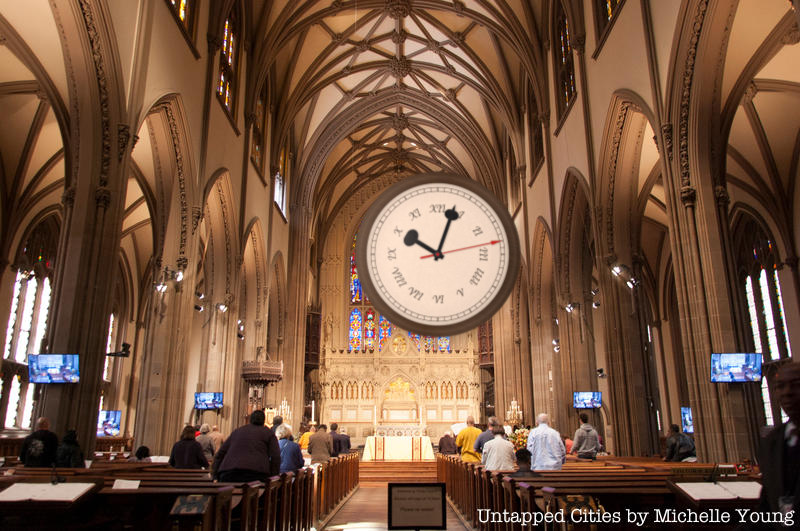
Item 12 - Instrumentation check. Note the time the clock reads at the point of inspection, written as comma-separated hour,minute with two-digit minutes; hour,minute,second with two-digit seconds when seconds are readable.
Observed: 10,03,13
